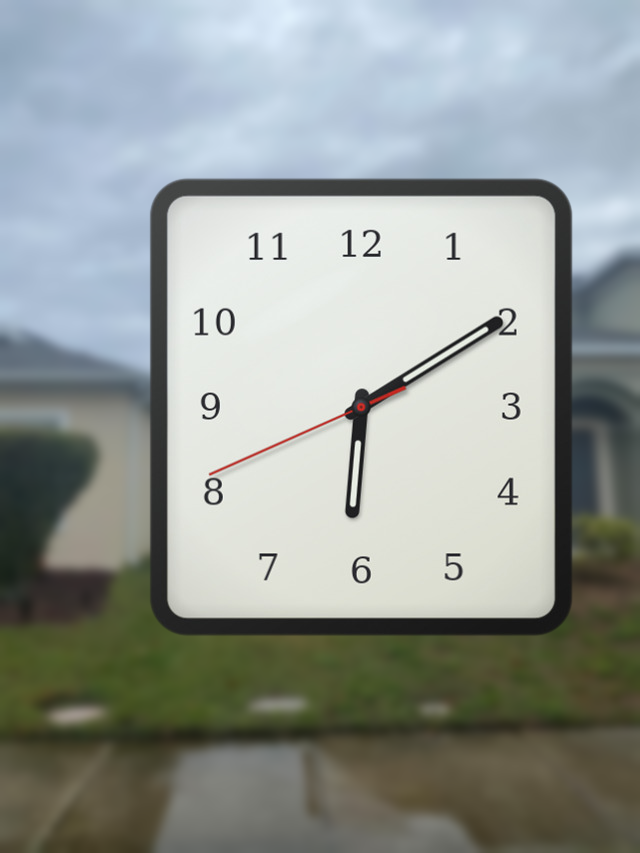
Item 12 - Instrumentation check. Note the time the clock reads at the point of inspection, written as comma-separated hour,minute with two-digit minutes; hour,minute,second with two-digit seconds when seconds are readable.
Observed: 6,09,41
